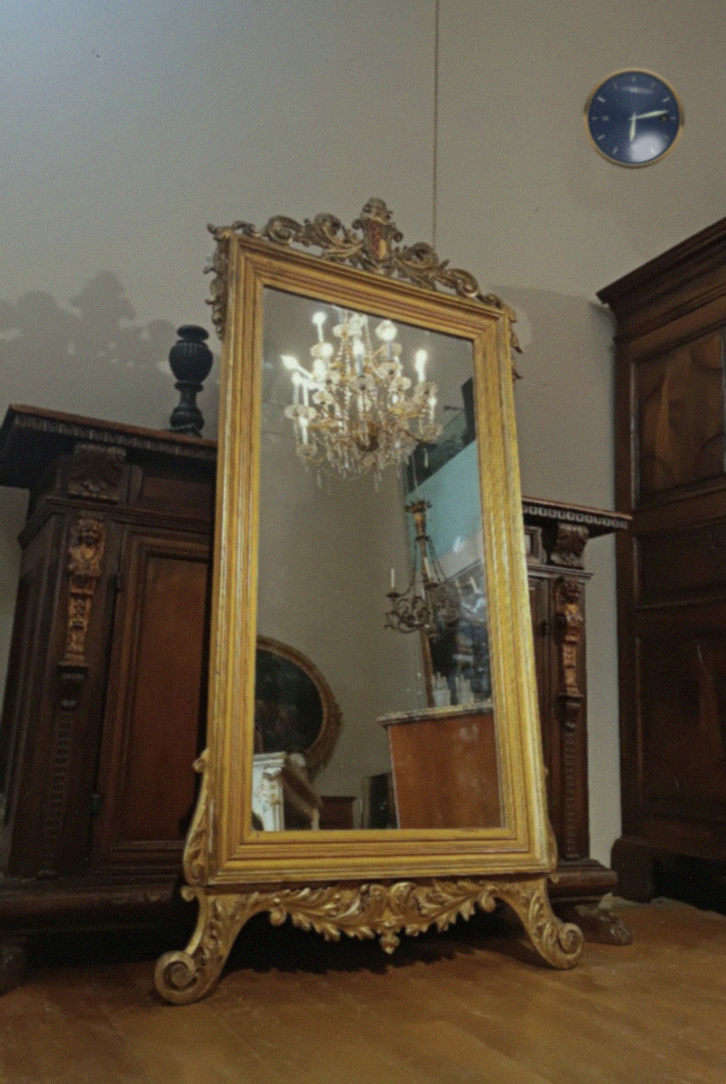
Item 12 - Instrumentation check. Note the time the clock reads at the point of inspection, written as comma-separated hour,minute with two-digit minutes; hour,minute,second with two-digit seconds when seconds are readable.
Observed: 6,13
